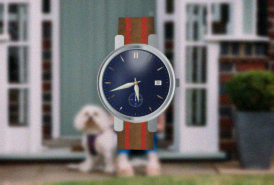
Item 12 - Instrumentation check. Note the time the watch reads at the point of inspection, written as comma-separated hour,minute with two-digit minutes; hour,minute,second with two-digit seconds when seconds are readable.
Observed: 5,42
